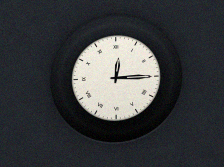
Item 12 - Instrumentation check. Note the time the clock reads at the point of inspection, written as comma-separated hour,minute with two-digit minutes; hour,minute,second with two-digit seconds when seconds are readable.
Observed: 12,15
